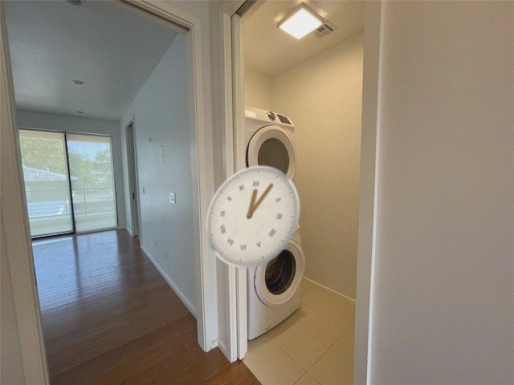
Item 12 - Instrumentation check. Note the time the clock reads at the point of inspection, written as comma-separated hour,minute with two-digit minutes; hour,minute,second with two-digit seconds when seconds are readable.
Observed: 12,05
